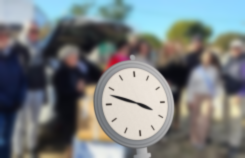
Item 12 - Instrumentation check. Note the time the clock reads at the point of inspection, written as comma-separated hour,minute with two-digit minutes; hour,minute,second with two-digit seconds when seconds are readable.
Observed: 3,48
